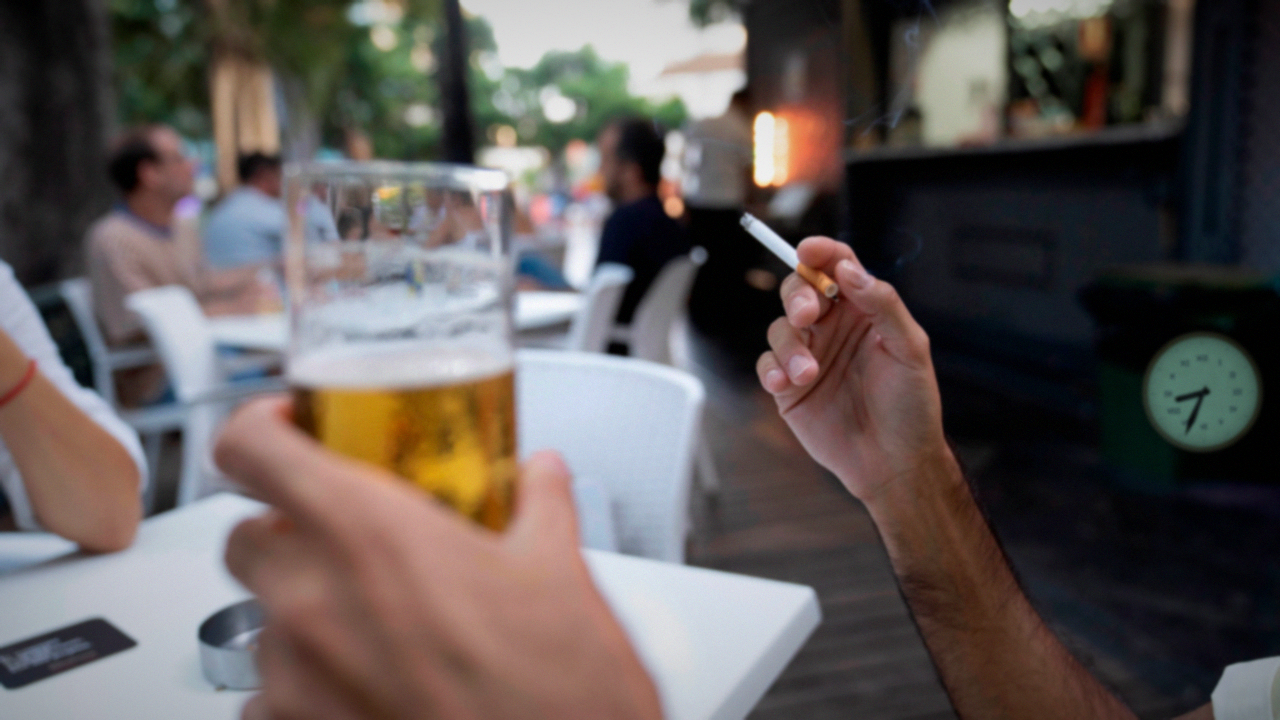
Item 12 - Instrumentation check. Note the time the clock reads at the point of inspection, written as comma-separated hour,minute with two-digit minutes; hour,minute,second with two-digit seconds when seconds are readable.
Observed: 8,34
